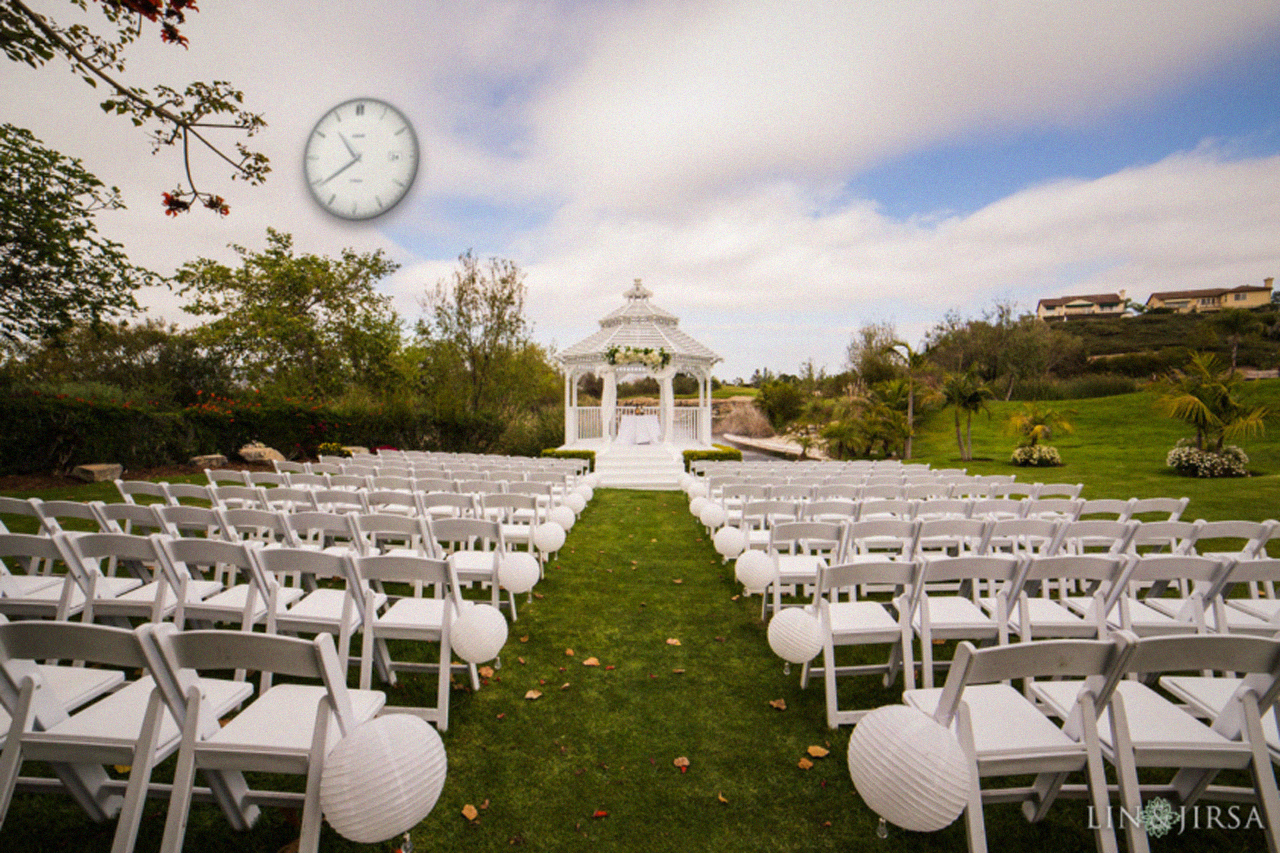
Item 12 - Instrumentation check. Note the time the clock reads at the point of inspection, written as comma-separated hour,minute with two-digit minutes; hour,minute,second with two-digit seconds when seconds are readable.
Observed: 10,39
